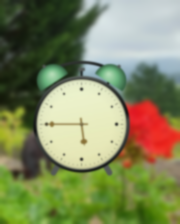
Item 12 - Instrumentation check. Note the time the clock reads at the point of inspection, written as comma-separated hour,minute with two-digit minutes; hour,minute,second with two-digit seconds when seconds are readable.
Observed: 5,45
